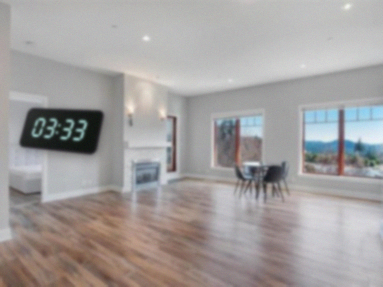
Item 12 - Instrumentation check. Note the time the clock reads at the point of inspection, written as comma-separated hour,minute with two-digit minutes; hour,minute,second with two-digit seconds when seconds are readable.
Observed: 3,33
